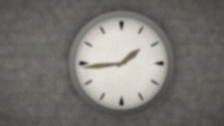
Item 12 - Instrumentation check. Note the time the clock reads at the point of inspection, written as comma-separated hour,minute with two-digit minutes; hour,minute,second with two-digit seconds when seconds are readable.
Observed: 1,44
